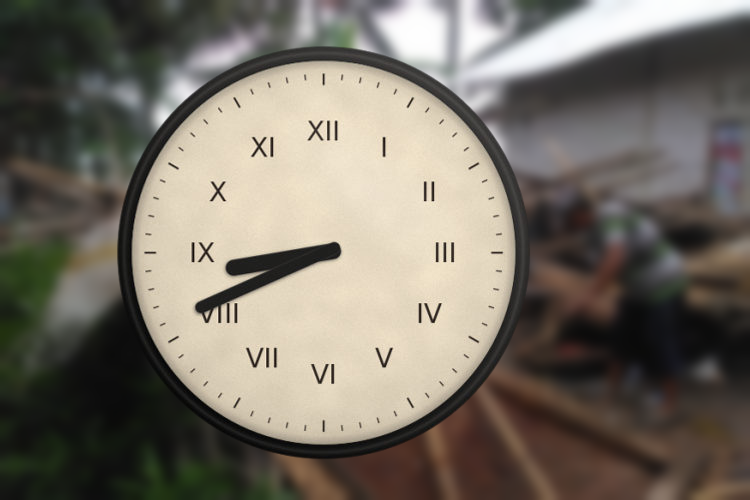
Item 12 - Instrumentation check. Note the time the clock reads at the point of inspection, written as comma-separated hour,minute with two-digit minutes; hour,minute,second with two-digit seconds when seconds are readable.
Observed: 8,41
